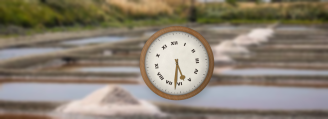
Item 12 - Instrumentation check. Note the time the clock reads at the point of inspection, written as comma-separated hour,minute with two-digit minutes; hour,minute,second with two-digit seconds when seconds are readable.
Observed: 5,32
